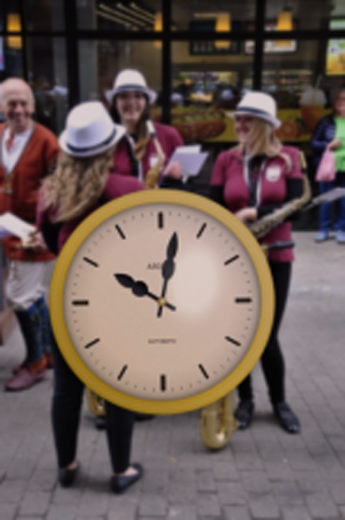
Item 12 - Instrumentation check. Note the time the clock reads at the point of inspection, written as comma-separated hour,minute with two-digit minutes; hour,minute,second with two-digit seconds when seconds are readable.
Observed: 10,02
